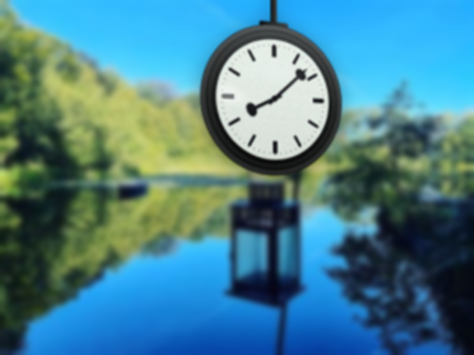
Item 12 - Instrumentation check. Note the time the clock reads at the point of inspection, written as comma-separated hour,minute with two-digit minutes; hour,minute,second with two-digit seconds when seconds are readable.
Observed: 8,08
